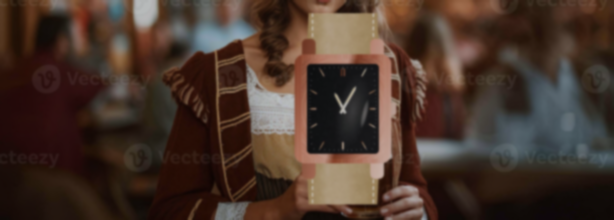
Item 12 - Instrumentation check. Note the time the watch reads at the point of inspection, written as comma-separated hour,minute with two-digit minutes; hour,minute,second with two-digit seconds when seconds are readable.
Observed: 11,05
